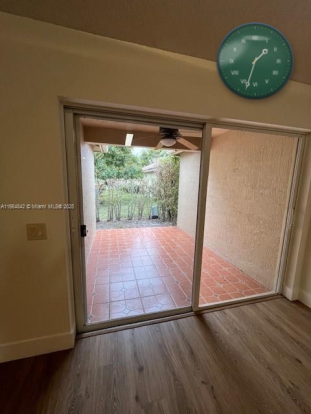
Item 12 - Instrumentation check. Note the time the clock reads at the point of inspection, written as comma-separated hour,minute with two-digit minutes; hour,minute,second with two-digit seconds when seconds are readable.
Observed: 1,33
